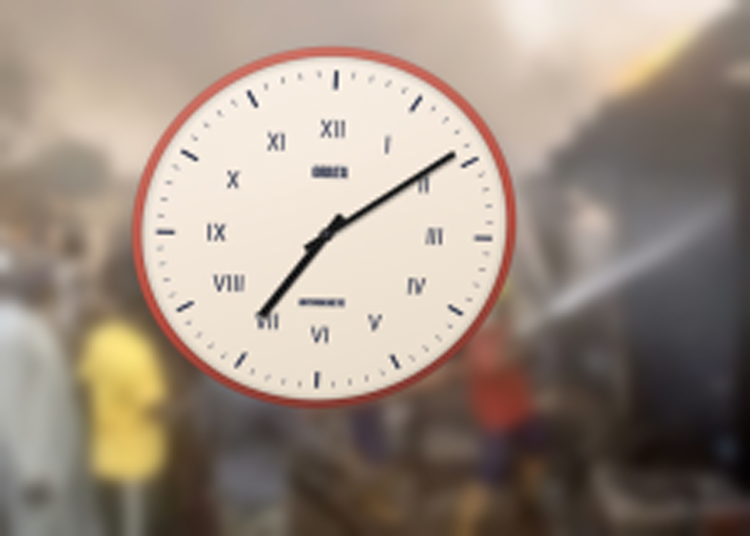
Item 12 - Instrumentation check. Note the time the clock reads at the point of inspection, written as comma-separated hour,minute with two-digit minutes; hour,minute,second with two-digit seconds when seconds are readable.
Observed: 7,09
